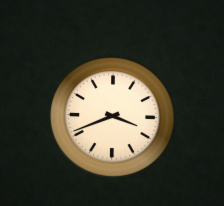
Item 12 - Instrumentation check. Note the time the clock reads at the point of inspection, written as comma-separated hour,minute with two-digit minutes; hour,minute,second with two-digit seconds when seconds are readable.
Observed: 3,41
